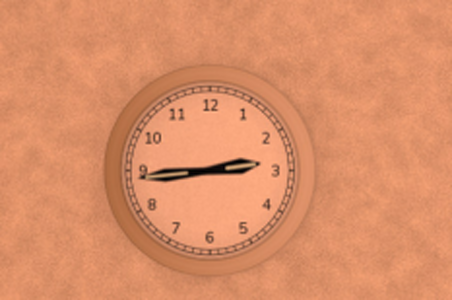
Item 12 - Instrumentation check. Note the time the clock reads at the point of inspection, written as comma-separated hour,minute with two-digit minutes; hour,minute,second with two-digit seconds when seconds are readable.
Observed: 2,44
